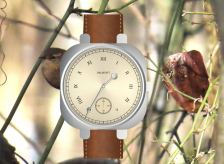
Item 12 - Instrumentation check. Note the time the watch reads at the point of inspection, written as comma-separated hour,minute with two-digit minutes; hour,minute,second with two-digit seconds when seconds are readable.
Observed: 1,35
